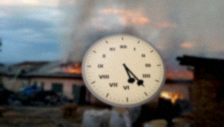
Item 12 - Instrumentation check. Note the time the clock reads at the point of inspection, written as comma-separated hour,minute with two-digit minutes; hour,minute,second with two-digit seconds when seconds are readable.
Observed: 5,24
